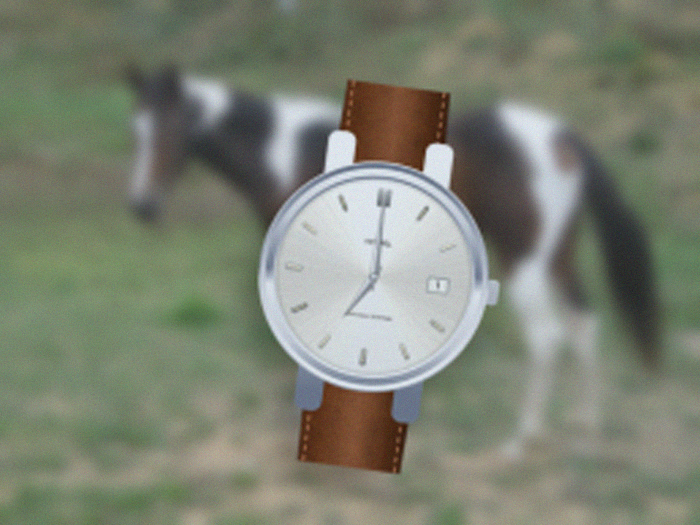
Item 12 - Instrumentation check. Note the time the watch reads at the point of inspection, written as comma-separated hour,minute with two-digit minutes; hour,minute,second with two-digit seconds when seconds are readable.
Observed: 7,00
